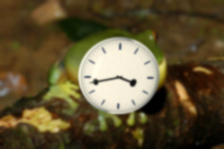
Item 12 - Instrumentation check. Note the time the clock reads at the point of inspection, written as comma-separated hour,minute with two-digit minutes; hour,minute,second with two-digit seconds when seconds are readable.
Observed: 3,43
